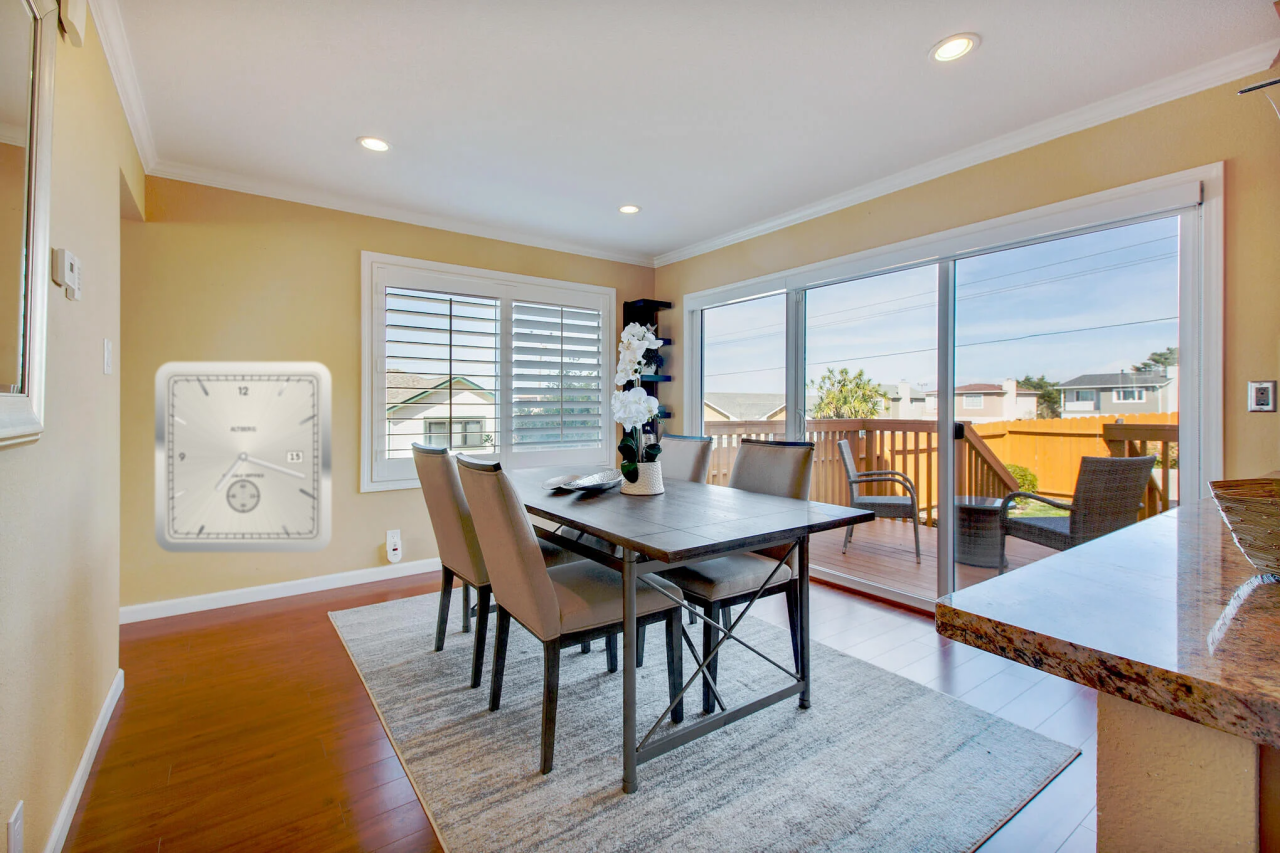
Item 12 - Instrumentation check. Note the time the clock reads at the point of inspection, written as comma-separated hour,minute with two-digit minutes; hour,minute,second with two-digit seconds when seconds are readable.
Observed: 7,18
